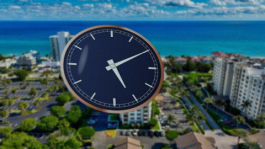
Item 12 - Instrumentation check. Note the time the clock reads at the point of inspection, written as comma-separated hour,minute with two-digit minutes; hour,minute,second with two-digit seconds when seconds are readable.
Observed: 5,10
